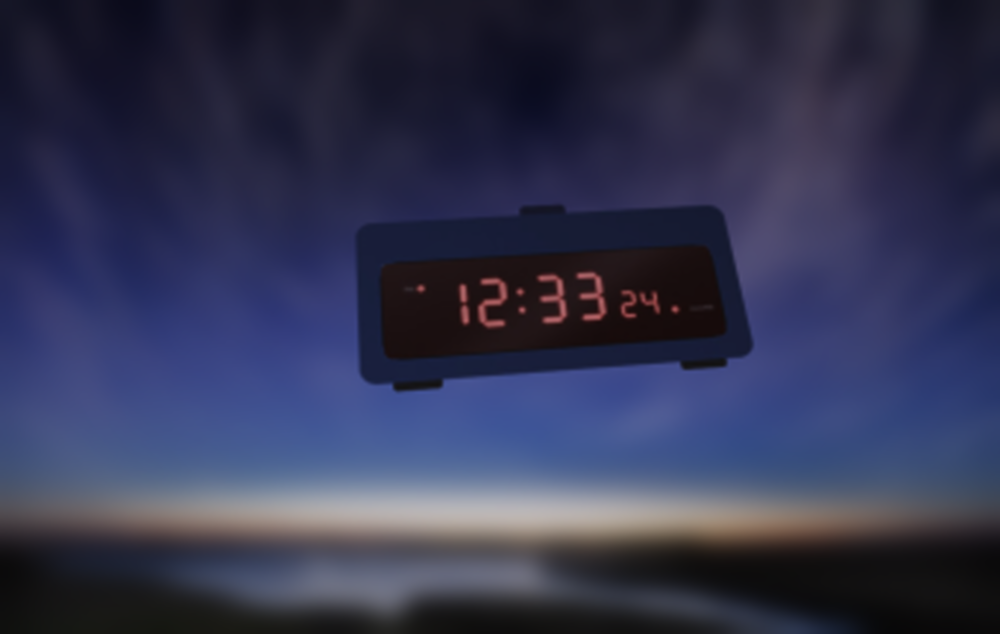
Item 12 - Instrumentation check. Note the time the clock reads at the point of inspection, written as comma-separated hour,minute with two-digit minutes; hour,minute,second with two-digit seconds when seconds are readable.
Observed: 12,33,24
